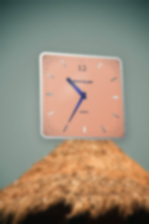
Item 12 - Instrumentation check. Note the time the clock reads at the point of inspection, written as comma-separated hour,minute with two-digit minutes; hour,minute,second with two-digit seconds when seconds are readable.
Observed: 10,35
